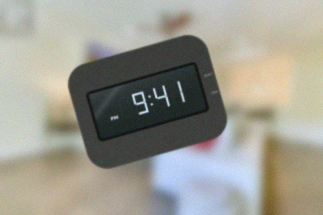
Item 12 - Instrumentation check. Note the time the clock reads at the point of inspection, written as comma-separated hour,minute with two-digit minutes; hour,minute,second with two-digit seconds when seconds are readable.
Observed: 9,41
